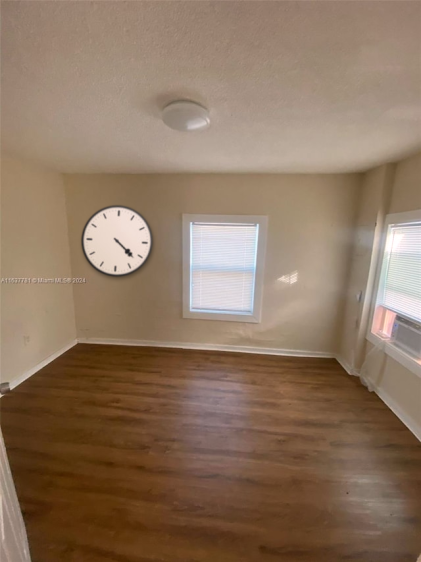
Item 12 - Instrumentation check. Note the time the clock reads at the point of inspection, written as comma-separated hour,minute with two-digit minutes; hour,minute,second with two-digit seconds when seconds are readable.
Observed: 4,22
